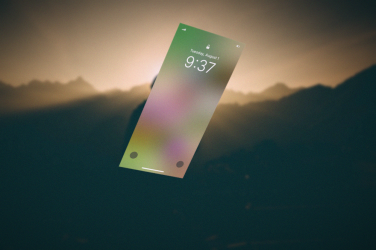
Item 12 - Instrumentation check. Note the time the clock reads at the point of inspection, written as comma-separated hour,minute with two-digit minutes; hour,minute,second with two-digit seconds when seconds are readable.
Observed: 9,37
